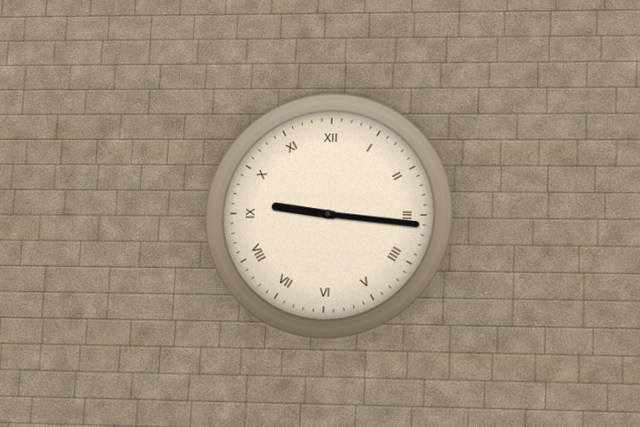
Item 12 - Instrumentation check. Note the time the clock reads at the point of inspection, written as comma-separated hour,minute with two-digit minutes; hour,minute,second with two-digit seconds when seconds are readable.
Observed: 9,16
